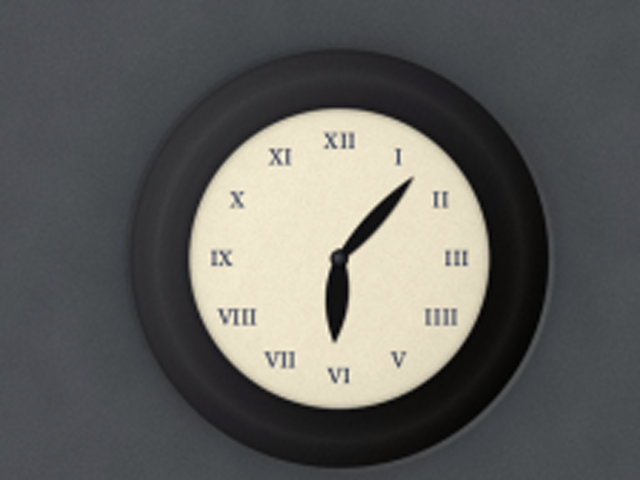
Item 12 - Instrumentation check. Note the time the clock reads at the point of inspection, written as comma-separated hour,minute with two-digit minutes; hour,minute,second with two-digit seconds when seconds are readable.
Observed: 6,07
